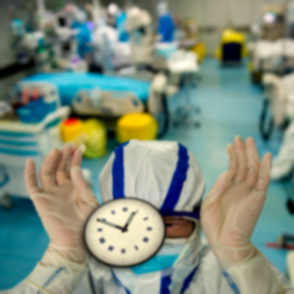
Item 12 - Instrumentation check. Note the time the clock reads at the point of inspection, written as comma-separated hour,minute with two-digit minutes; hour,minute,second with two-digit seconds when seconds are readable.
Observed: 12,49
